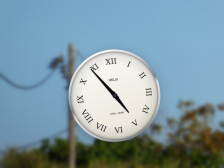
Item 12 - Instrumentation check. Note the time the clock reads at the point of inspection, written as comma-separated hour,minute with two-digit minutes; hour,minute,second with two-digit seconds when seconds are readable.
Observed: 4,54
